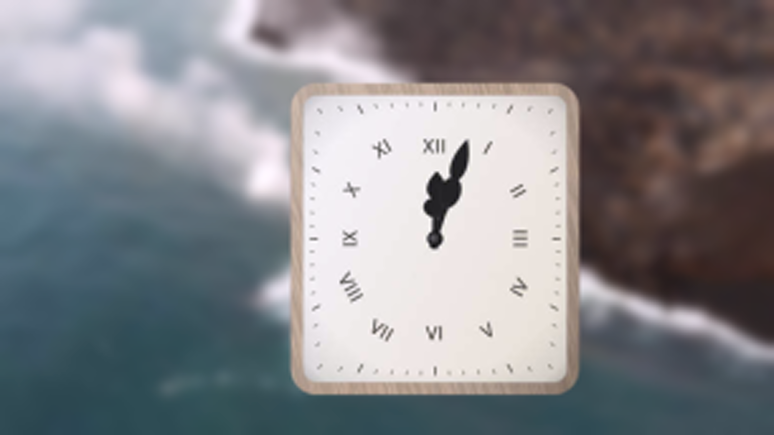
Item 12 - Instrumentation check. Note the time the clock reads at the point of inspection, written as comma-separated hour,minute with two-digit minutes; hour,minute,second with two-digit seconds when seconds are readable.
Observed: 12,03
